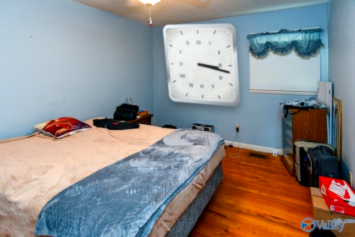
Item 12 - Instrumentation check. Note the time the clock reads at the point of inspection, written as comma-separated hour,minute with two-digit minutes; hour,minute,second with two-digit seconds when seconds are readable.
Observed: 3,17
